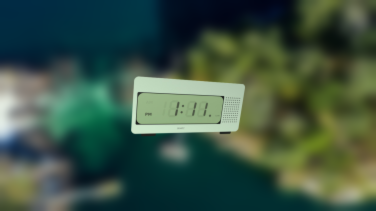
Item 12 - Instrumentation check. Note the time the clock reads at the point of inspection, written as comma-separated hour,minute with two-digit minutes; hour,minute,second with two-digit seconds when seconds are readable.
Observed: 1,11
